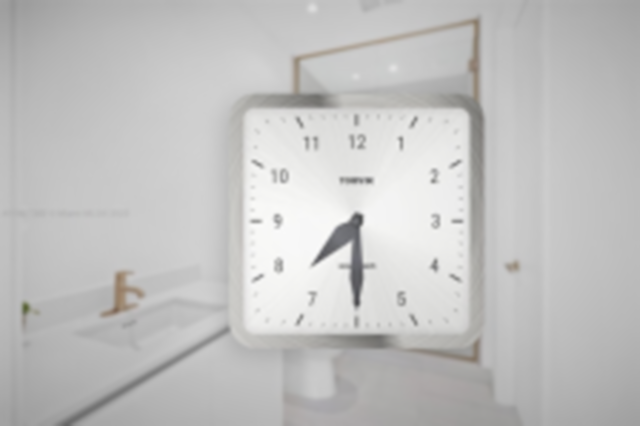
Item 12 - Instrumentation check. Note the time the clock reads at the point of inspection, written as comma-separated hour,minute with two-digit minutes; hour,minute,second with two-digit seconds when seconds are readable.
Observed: 7,30
